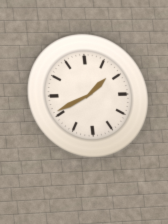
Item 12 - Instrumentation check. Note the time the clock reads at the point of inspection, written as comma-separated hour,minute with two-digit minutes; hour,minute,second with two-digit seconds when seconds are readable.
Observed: 1,41
